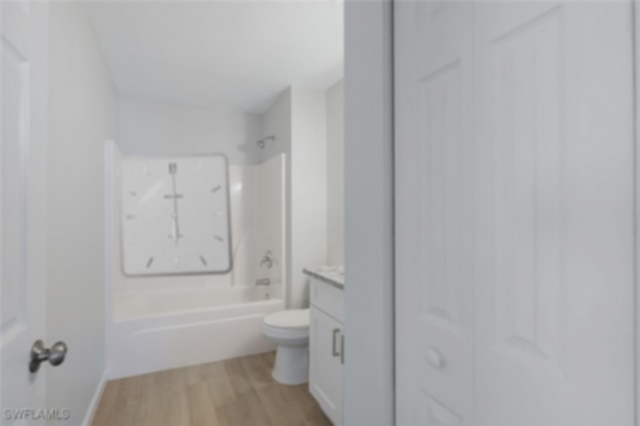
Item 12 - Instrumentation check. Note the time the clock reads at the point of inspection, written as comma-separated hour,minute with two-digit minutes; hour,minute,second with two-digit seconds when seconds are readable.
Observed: 6,00
